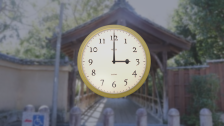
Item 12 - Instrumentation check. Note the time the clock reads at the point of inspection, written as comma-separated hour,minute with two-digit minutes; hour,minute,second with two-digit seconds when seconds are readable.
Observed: 3,00
